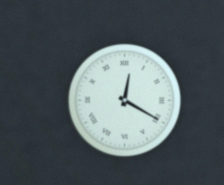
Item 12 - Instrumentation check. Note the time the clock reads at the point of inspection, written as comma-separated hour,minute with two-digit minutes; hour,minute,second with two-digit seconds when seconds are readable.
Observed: 12,20
